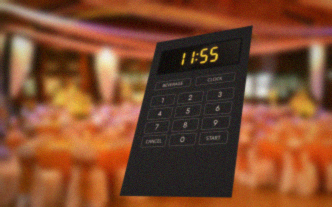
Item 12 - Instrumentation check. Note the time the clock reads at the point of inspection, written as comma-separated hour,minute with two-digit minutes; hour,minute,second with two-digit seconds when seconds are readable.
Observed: 11,55
